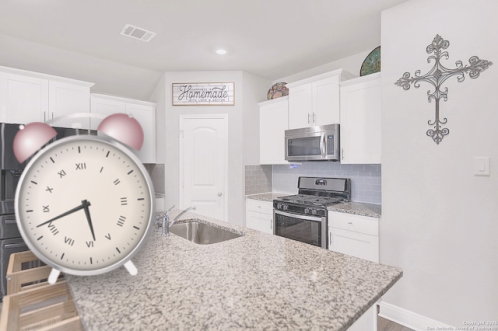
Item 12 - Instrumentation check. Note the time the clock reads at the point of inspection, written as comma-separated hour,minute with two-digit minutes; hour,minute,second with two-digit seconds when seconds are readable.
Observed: 5,42
